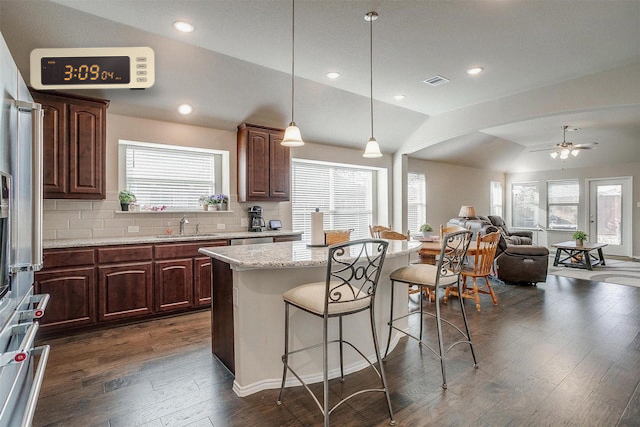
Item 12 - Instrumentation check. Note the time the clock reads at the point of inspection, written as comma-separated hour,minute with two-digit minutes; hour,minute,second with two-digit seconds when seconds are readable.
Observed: 3,09,04
